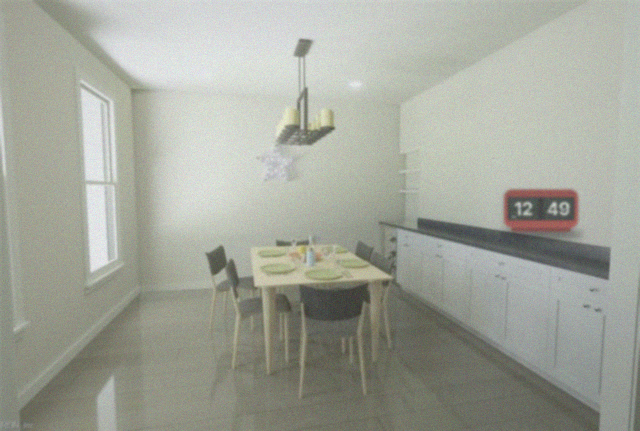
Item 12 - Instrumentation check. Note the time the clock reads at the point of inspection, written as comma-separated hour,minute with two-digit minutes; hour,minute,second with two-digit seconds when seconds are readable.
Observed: 12,49
